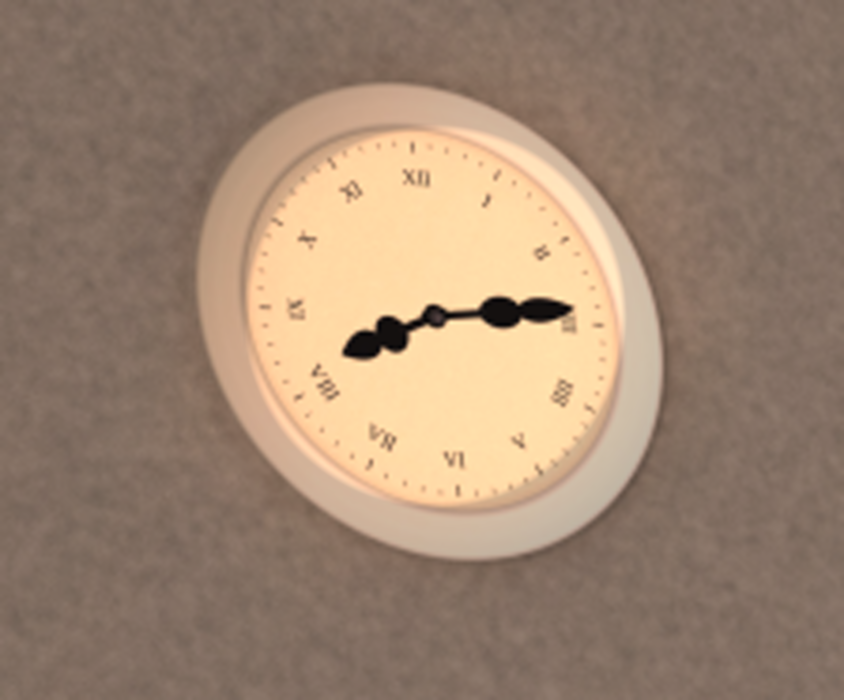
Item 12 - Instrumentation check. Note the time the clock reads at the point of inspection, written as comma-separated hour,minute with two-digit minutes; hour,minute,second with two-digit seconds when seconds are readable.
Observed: 8,14
